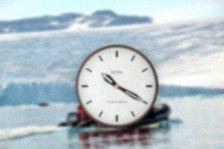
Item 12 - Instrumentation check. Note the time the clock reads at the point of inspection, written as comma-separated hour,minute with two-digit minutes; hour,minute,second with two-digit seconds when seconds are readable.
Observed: 10,20
